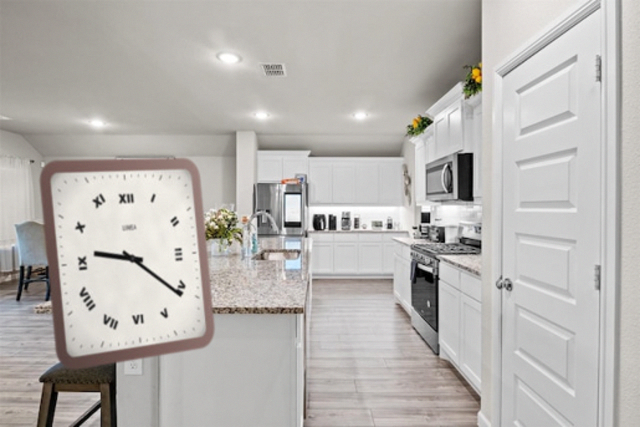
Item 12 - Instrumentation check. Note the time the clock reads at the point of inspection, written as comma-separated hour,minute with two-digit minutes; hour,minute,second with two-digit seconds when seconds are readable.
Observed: 9,21
